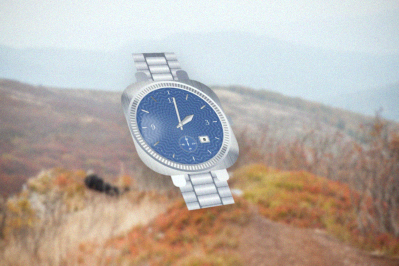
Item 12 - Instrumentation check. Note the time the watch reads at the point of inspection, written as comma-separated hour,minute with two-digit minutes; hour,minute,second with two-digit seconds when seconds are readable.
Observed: 2,01
